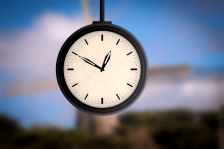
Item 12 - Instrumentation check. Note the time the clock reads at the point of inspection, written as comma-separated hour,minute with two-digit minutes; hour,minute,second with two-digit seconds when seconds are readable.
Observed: 12,50
